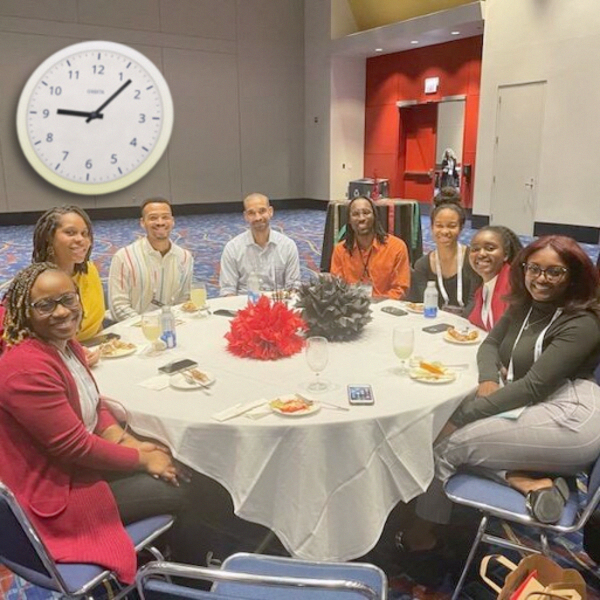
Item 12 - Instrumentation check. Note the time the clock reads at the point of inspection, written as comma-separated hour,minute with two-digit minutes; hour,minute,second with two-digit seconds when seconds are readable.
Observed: 9,07
